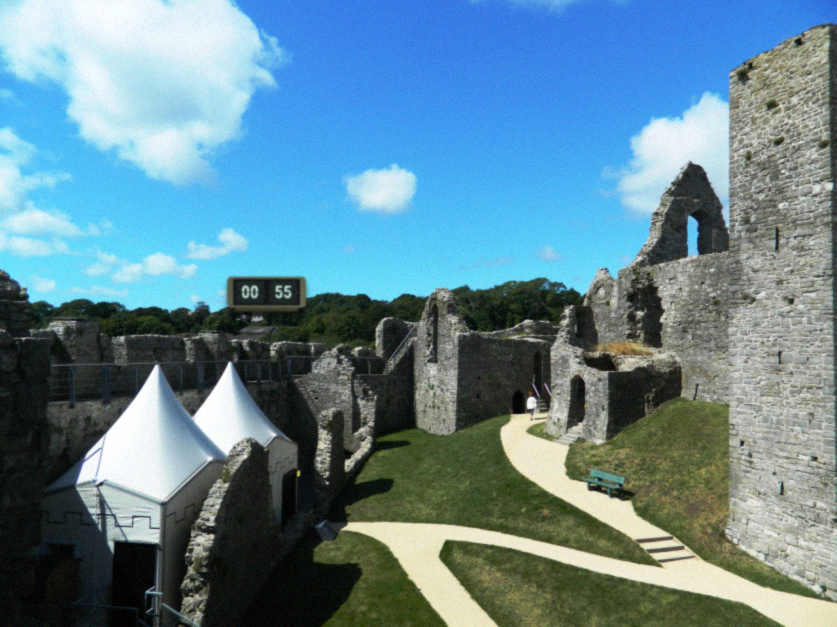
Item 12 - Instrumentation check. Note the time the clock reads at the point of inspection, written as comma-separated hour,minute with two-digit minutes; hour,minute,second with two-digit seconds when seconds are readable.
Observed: 0,55
